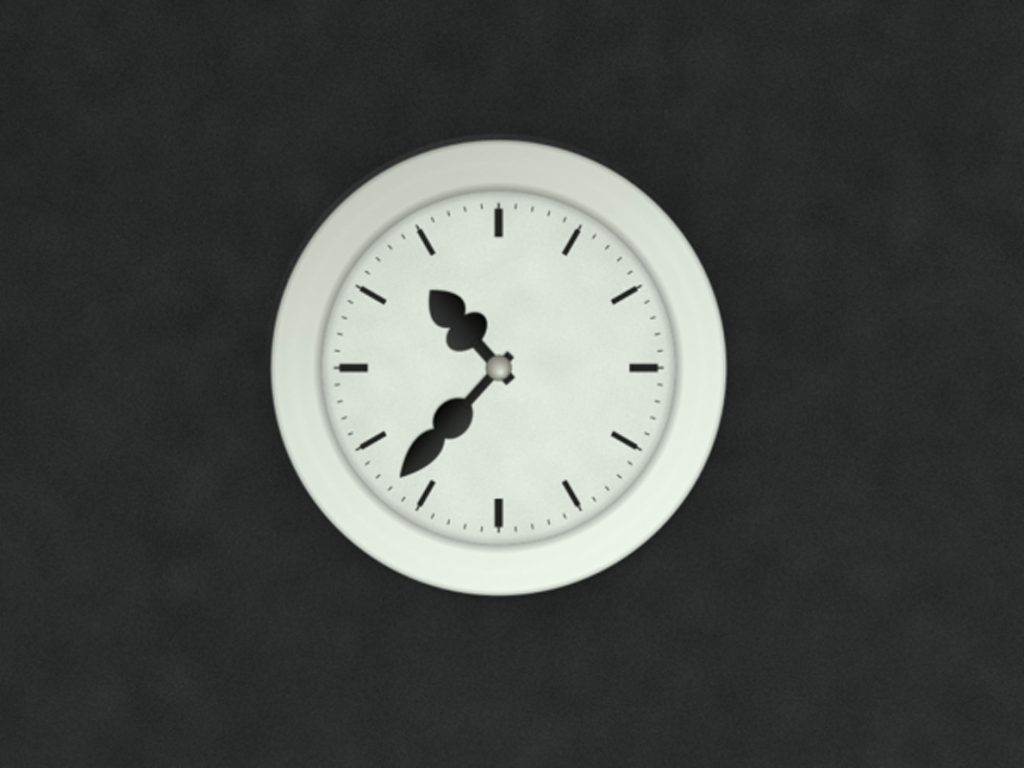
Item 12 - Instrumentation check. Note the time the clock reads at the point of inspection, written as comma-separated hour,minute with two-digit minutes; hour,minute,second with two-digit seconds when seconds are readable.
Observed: 10,37
